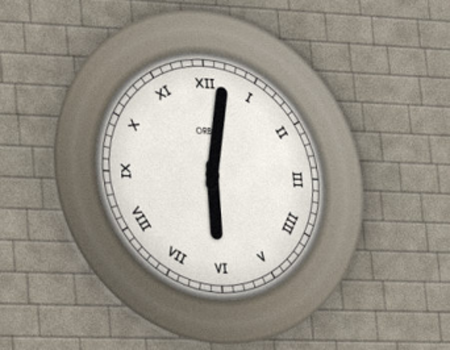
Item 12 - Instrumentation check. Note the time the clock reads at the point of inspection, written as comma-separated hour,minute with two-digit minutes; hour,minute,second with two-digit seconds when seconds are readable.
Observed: 6,02
